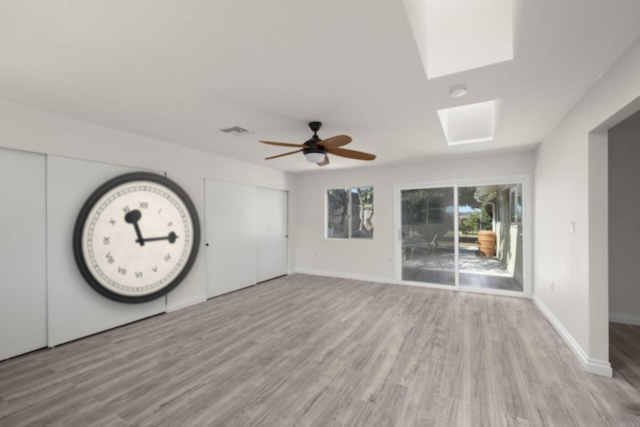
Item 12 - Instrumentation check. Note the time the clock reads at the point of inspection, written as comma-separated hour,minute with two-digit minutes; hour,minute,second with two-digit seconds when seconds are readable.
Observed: 11,14
